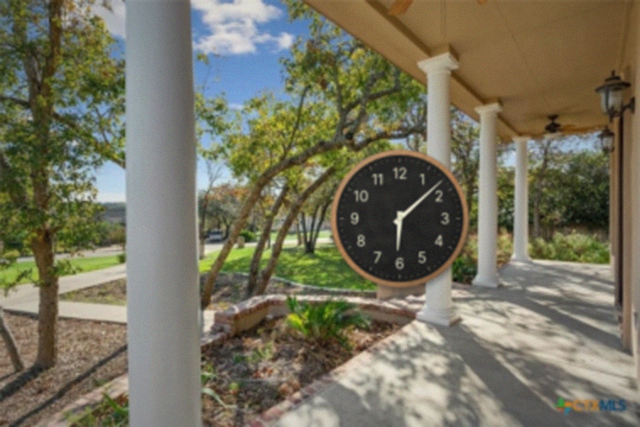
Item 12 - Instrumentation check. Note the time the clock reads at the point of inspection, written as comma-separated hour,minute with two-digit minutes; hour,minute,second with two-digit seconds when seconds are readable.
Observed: 6,08
